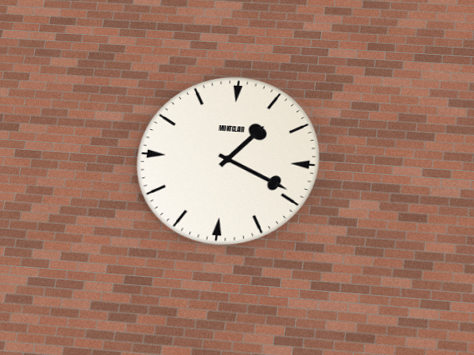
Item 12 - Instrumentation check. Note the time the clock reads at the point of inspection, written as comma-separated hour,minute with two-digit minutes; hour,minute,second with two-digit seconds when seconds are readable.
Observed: 1,19
